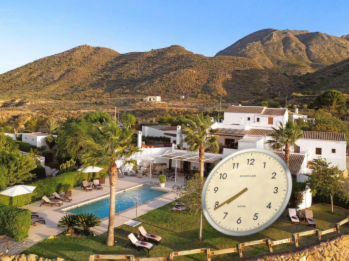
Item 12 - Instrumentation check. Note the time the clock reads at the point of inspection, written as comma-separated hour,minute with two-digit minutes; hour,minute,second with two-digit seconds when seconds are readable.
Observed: 7,39
